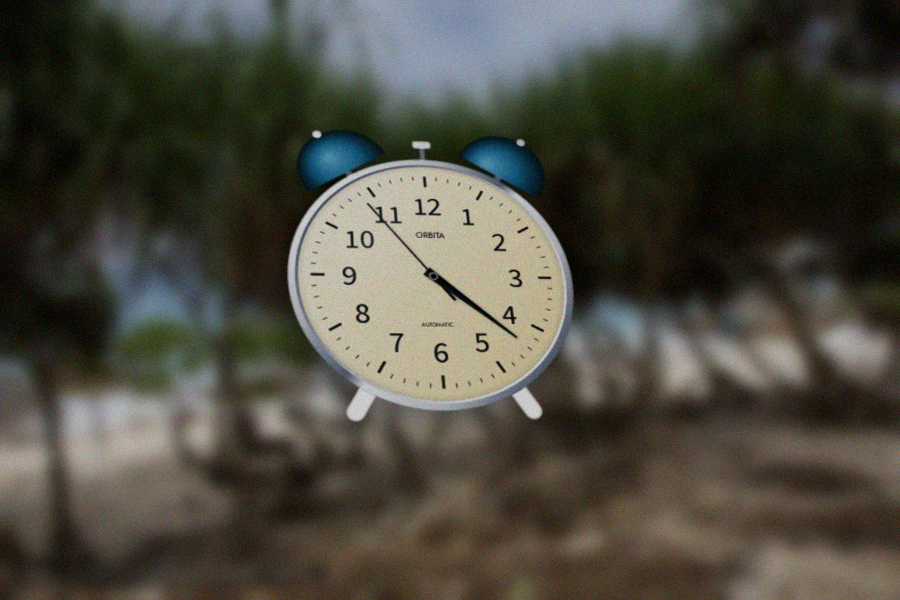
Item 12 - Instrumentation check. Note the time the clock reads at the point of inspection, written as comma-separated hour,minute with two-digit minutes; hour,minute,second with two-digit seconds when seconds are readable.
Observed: 4,21,54
